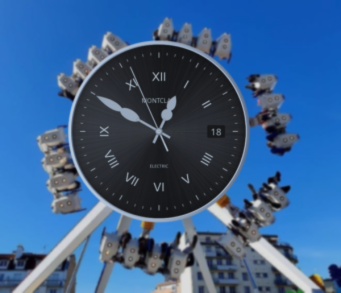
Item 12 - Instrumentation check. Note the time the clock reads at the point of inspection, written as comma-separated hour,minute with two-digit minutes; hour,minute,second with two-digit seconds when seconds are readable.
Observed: 12,49,56
